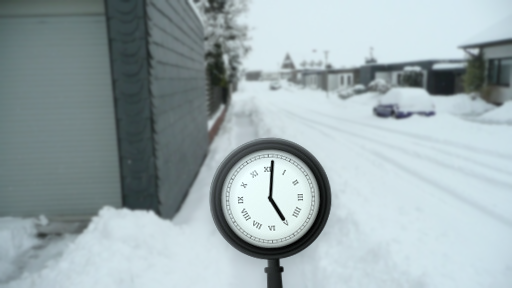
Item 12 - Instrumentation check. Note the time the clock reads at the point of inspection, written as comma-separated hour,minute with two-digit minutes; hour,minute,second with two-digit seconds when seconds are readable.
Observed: 5,01
